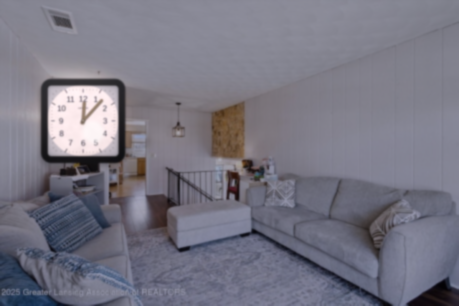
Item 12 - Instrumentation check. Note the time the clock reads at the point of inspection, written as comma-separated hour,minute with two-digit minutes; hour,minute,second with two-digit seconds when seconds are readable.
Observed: 12,07
